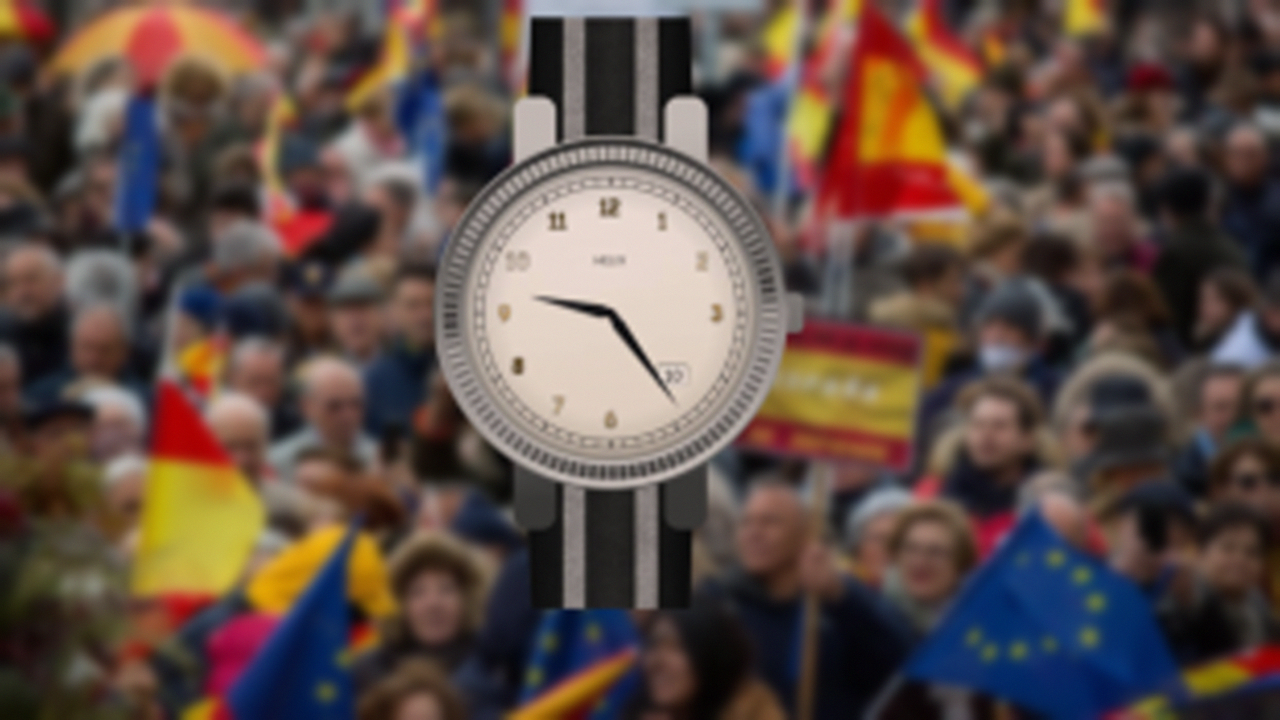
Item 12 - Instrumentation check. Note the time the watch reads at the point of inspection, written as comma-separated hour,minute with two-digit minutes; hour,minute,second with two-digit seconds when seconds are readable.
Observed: 9,24
